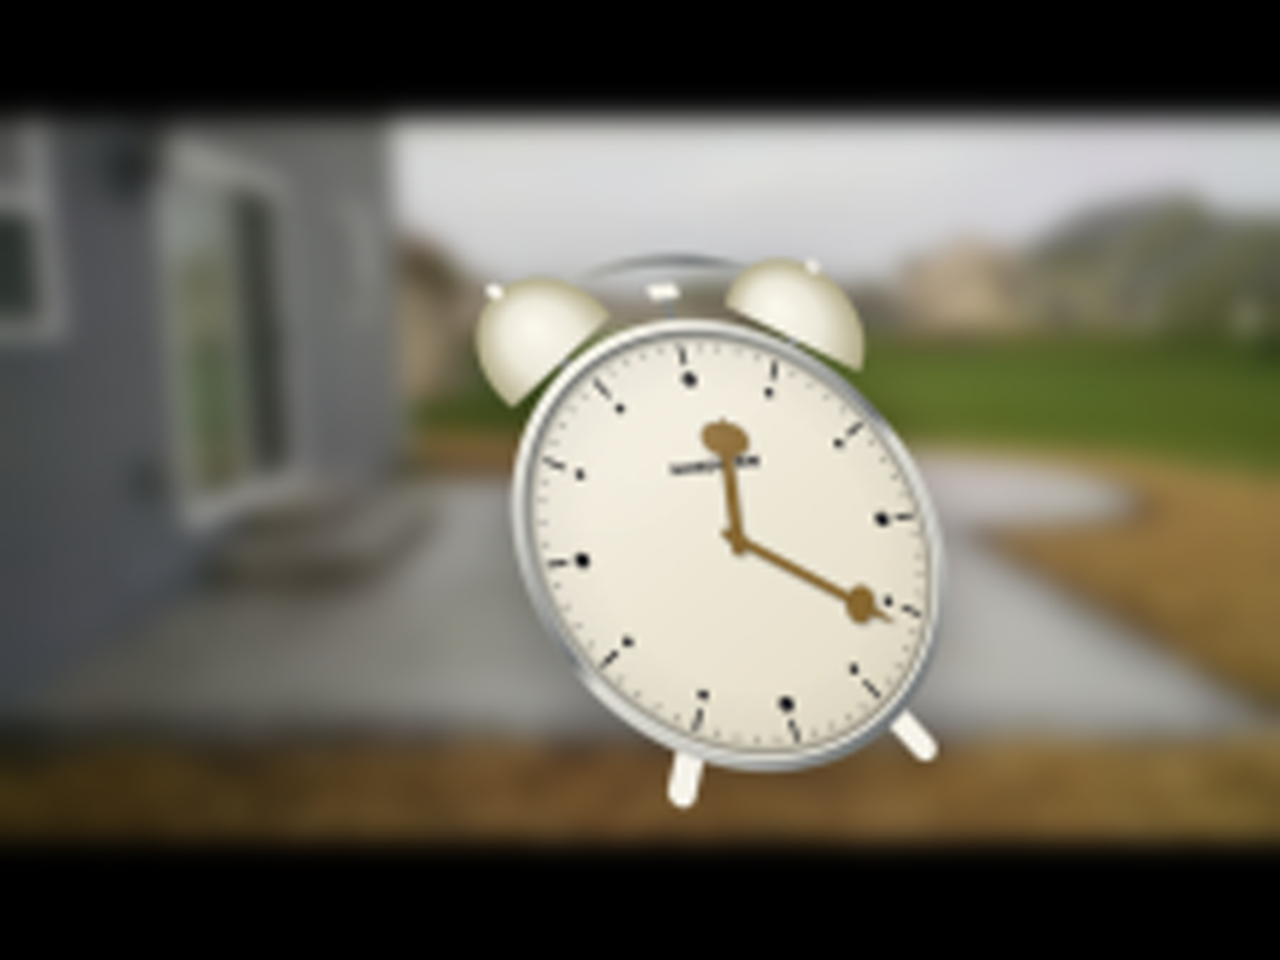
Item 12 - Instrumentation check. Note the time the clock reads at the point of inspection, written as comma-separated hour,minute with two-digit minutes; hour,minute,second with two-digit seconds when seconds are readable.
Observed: 12,21
